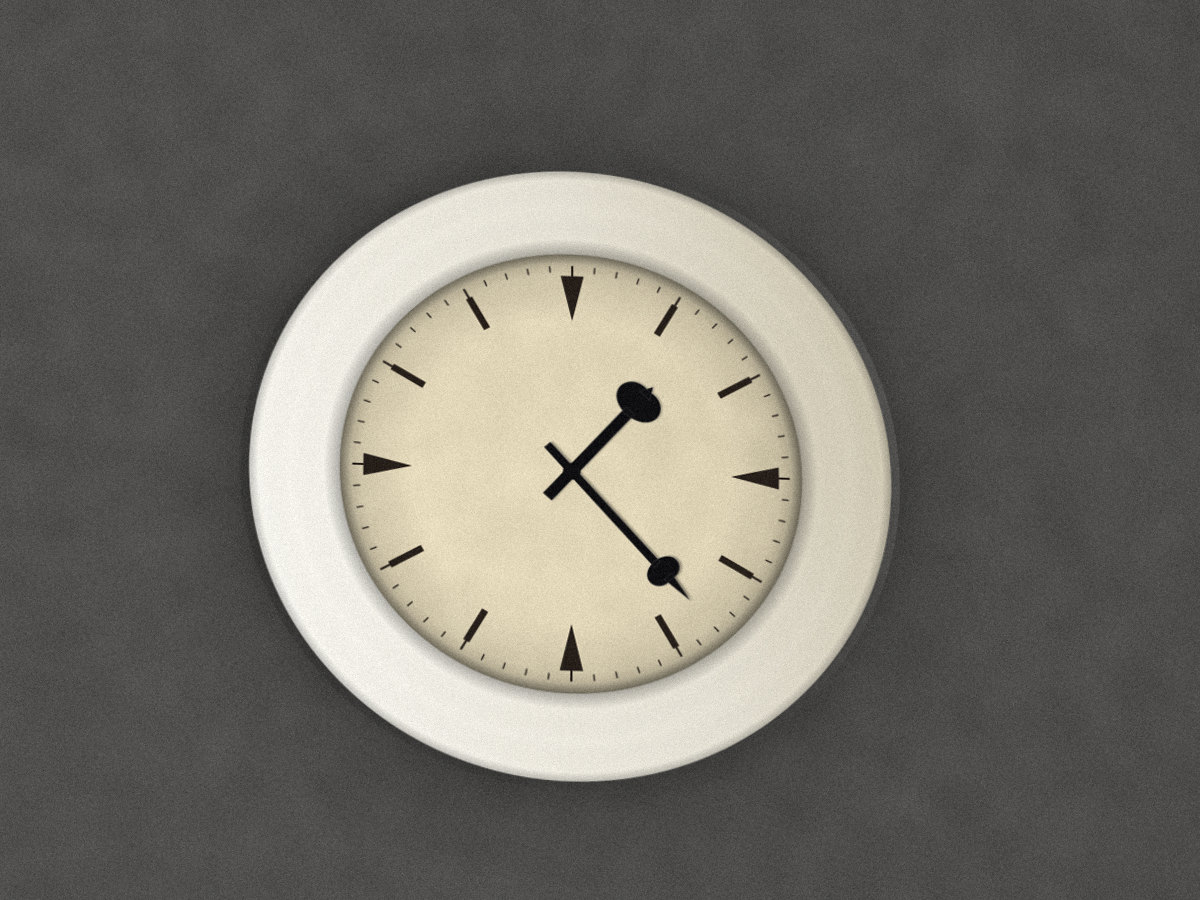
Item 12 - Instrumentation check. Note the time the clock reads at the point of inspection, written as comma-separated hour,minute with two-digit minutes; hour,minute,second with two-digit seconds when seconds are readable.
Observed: 1,23
